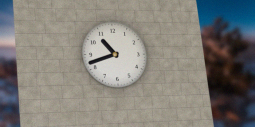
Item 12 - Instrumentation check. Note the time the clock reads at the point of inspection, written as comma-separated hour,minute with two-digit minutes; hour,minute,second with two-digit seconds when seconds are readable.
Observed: 10,42
